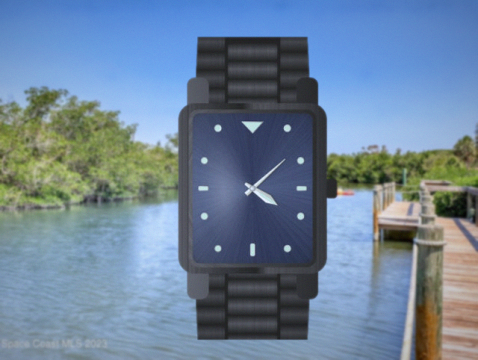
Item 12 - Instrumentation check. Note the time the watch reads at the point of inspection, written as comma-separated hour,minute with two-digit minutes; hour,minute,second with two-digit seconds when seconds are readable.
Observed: 4,08
